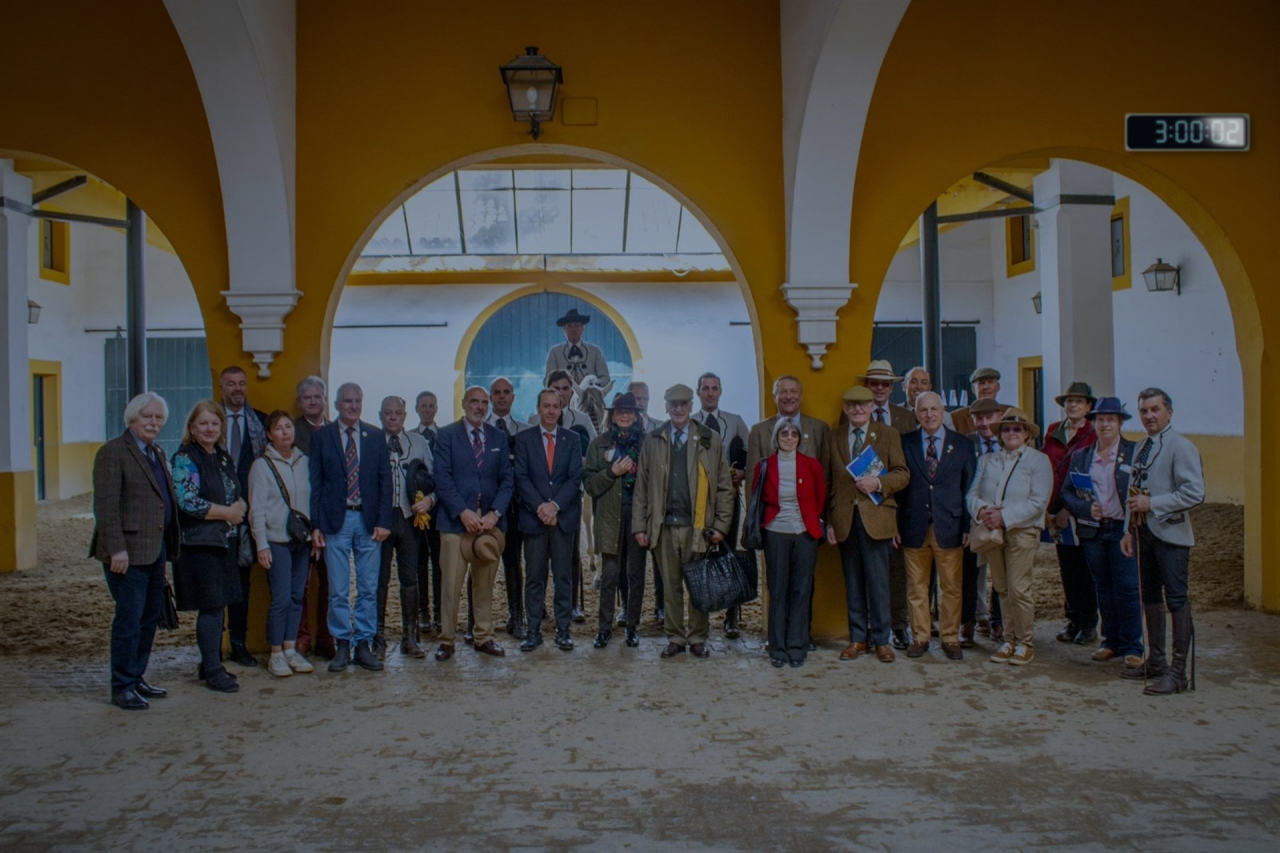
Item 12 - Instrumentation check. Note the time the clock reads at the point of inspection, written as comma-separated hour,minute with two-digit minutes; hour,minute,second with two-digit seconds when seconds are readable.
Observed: 3,00,02
